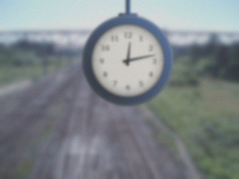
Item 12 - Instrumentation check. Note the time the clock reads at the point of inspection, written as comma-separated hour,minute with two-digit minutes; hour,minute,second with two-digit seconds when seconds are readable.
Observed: 12,13
